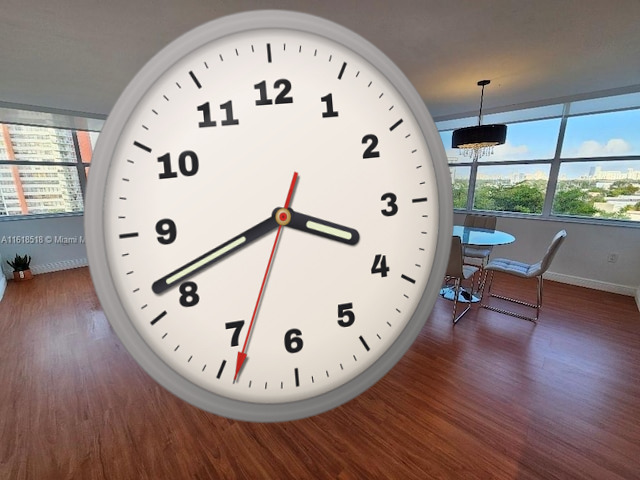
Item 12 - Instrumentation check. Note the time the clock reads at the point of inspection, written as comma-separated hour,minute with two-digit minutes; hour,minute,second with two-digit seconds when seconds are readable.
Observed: 3,41,34
